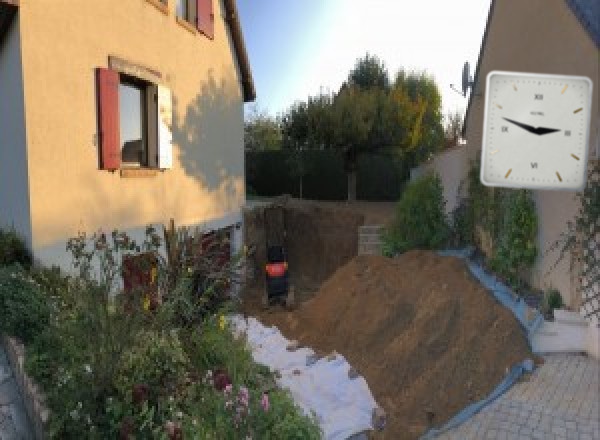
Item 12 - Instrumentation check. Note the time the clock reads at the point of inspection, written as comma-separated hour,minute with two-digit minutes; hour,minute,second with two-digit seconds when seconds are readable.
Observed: 2,48
